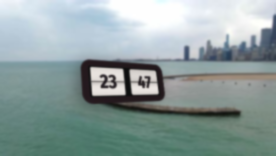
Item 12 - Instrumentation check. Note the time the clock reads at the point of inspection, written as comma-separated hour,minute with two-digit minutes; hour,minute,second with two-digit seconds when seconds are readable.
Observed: 23,47
